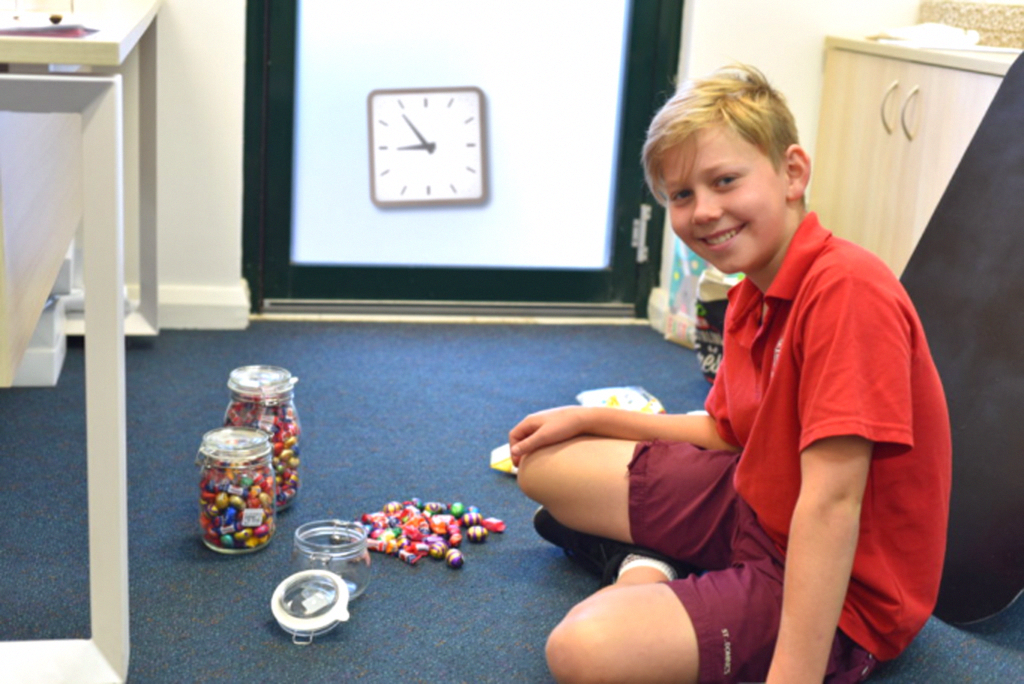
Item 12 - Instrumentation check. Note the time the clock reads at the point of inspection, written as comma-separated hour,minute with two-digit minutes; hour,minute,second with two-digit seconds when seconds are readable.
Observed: 8,54
